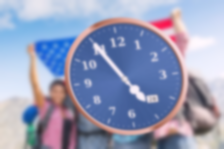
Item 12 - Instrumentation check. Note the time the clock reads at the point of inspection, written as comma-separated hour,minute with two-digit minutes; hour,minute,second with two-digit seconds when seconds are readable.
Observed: 4,55
